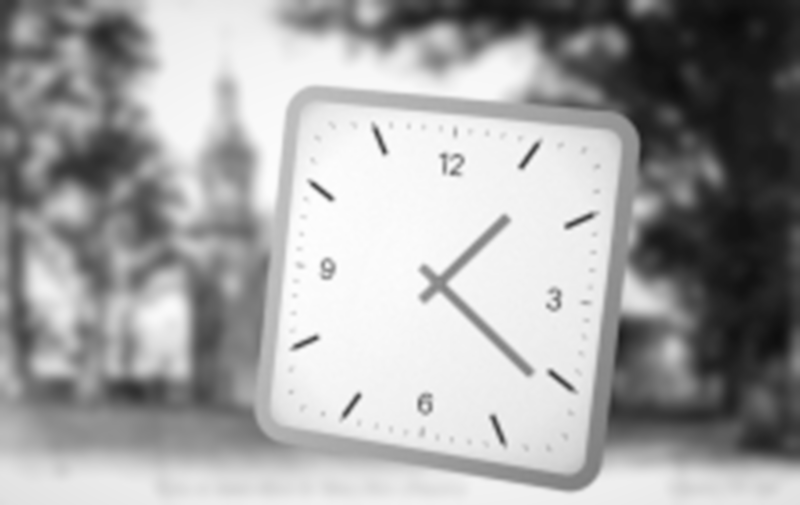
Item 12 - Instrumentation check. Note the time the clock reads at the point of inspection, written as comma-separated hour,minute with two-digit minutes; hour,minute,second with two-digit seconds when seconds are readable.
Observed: 1,21
